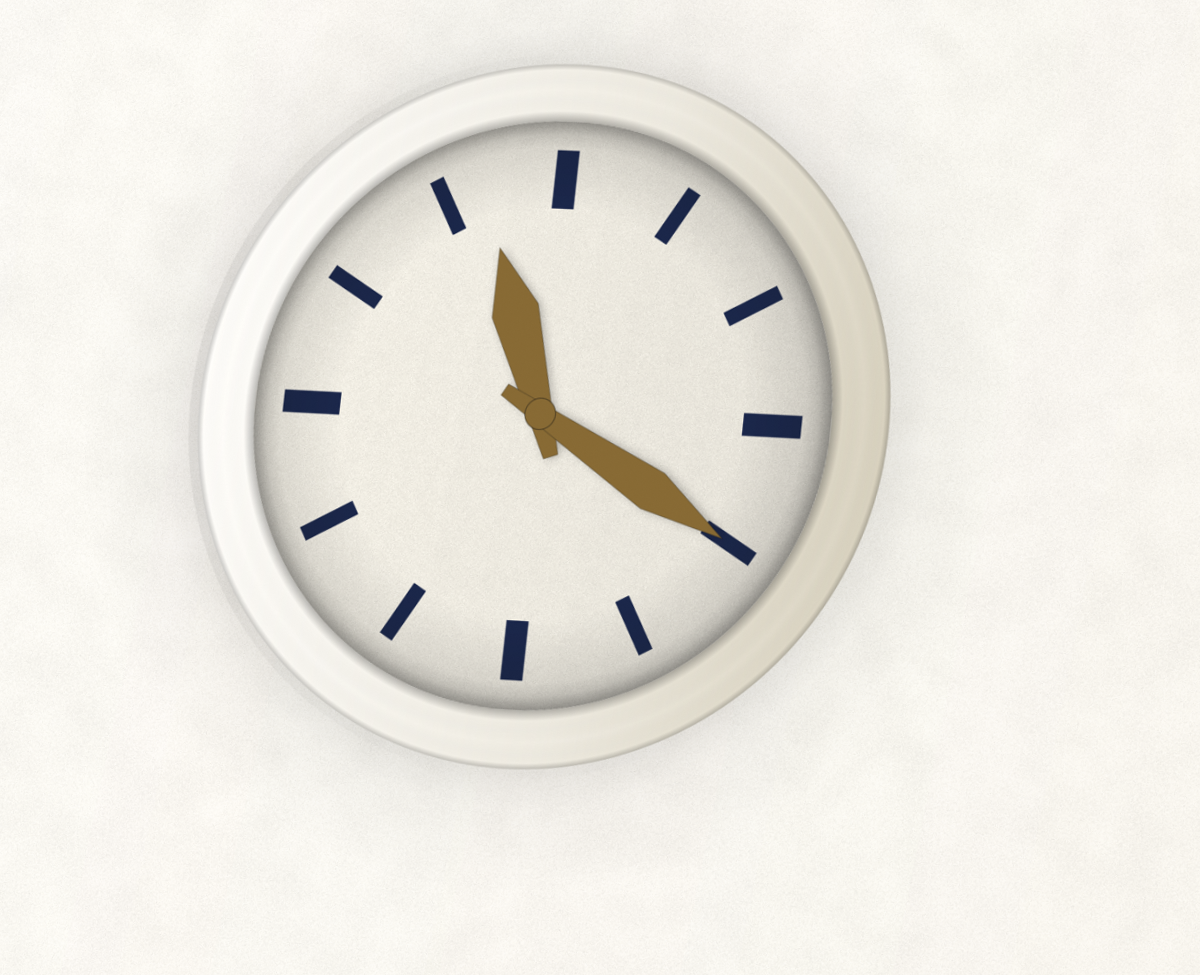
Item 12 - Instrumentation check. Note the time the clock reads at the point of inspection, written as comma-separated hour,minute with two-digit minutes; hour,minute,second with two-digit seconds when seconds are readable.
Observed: 11,20
